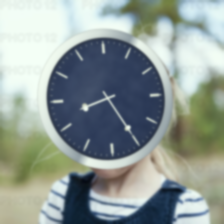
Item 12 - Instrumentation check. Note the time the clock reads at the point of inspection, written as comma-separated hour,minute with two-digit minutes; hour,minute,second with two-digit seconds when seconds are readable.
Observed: 8,25
